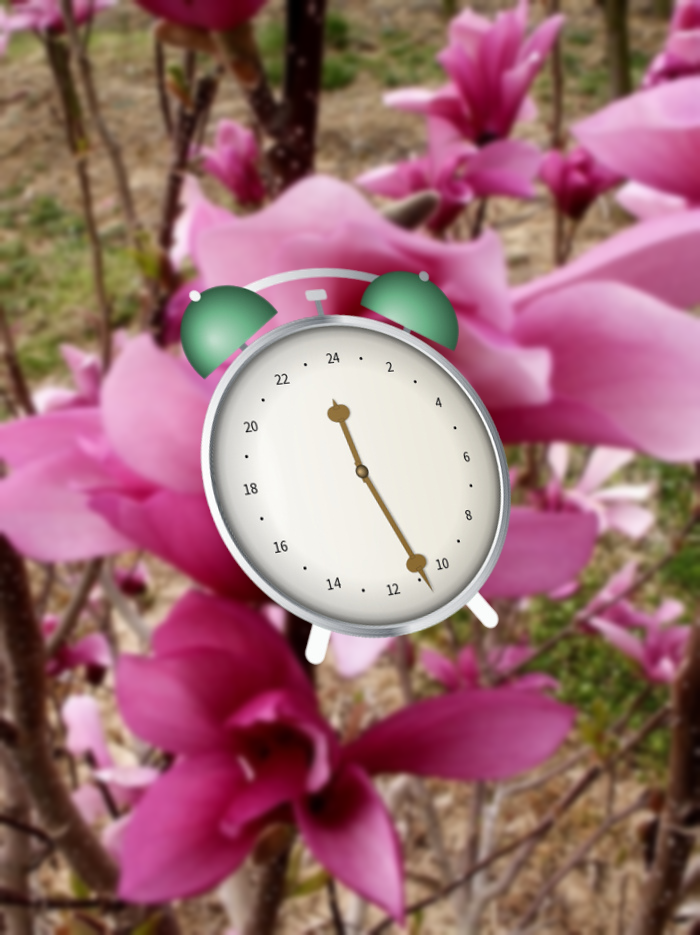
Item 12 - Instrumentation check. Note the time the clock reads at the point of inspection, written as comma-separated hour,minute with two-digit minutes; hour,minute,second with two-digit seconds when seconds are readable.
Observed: 23,27
